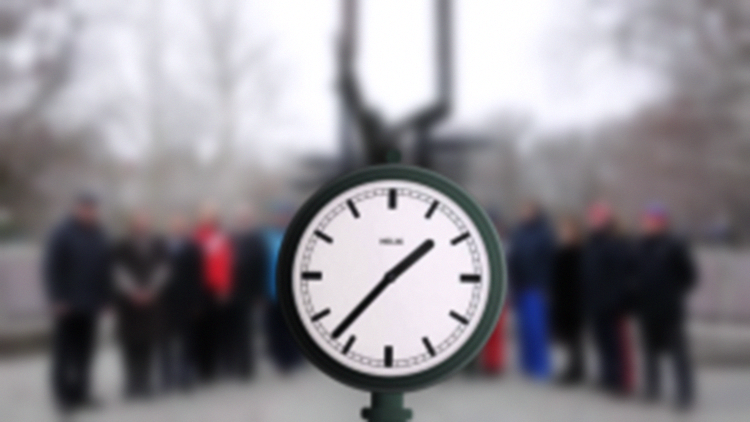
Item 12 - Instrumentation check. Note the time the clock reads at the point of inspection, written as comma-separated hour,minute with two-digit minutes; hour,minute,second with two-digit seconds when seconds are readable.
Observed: 1,37
